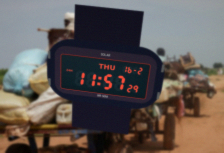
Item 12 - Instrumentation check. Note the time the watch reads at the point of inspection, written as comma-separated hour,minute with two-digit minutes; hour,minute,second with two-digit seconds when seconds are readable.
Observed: 11,57
